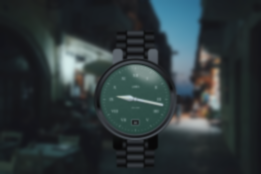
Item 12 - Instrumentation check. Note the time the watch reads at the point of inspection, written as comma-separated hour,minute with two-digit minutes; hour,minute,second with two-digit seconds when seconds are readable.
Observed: 9,17
